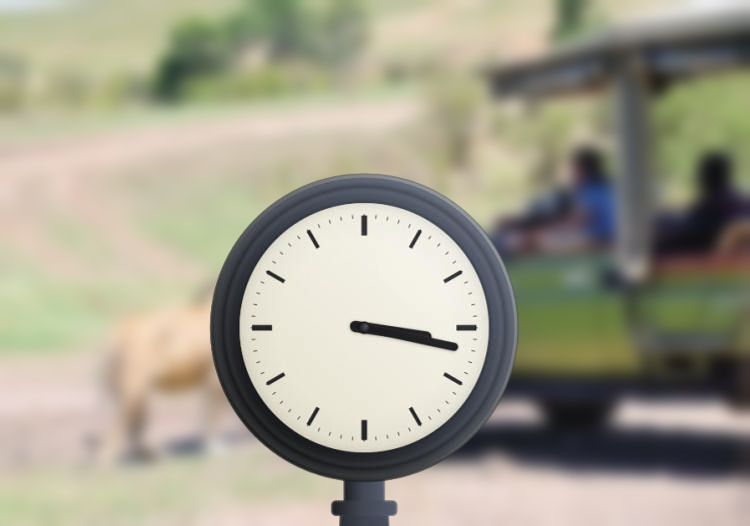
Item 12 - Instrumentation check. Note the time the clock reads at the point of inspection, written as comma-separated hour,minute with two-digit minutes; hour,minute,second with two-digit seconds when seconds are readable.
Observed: 3,17
